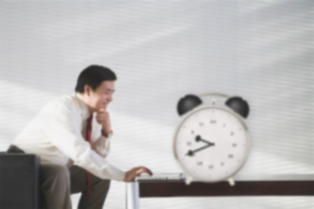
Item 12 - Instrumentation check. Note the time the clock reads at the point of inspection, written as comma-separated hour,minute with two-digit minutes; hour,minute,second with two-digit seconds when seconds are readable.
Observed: 9,41
